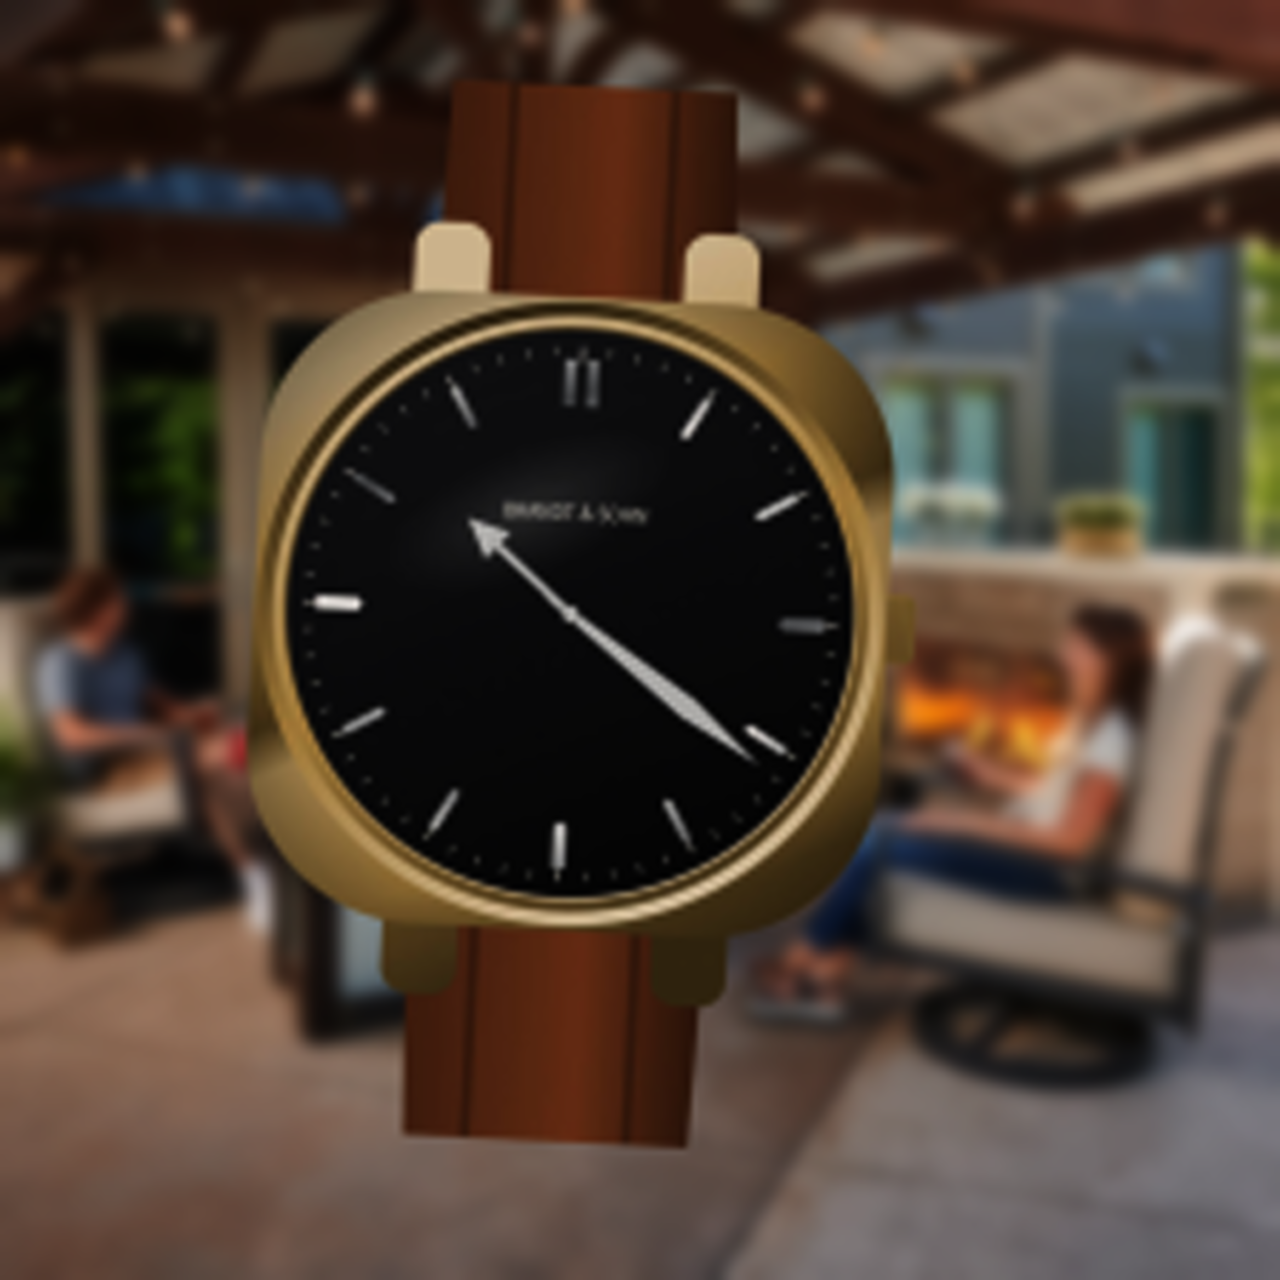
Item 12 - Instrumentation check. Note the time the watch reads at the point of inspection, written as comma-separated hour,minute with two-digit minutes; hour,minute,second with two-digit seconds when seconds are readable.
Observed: 10,21
